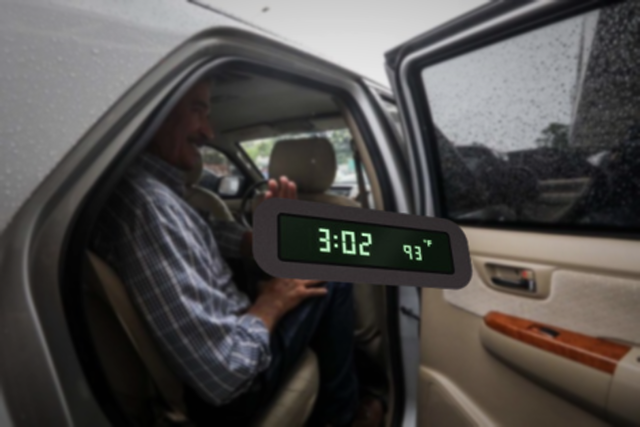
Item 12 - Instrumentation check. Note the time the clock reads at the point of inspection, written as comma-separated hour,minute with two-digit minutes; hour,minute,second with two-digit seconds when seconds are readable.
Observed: 3,02
